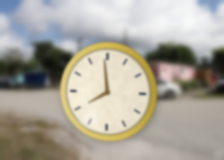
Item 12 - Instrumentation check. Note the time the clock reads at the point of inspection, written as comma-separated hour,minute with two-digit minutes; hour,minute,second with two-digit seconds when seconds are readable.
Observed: 7,59
